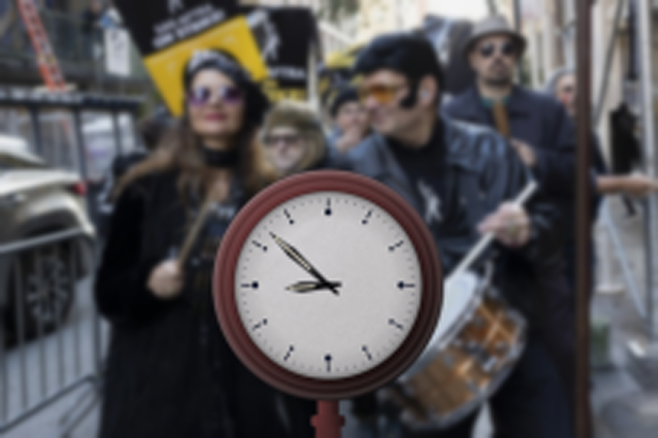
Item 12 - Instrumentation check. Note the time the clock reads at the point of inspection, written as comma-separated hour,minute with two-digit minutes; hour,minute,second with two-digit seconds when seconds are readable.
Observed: 8,52
